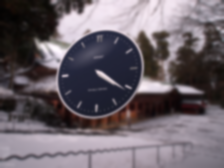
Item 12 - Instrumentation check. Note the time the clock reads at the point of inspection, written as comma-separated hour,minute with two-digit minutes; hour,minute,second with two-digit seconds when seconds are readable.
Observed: 4,21
